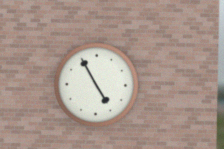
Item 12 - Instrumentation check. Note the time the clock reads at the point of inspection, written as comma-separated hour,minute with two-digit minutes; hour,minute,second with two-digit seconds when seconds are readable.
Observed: 4,55
